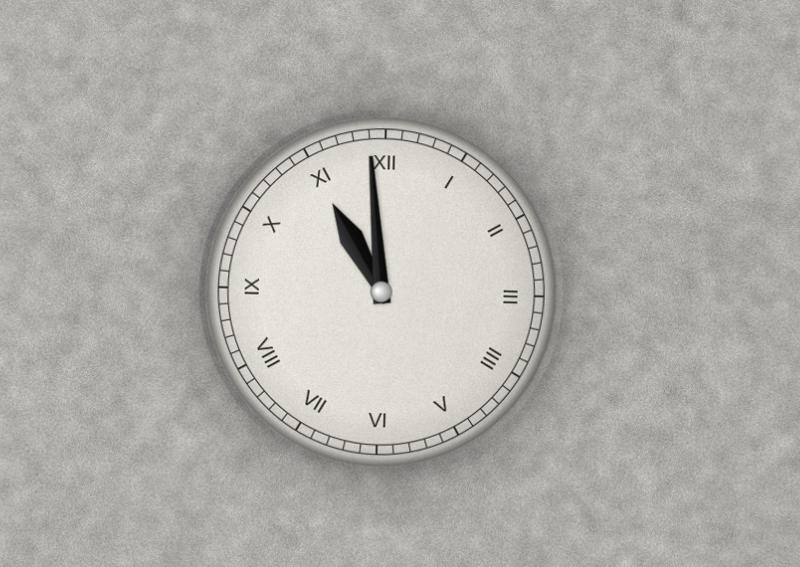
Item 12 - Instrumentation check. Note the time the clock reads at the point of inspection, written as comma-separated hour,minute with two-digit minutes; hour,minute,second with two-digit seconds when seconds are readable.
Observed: 10,59
